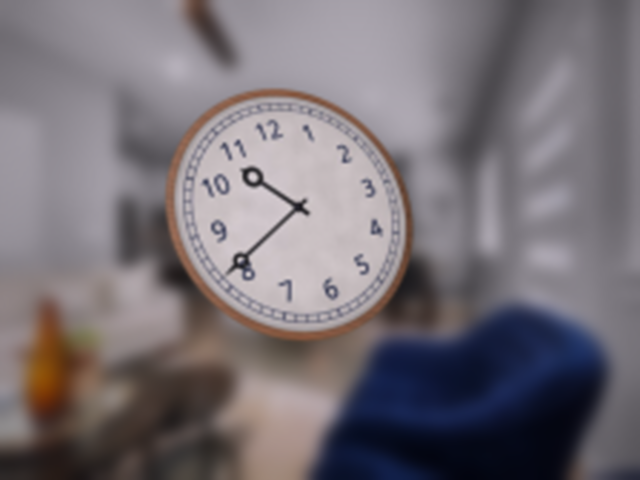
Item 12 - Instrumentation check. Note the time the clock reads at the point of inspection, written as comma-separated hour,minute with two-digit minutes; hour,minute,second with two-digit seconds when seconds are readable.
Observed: 10,41
